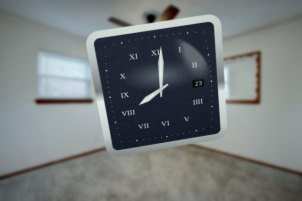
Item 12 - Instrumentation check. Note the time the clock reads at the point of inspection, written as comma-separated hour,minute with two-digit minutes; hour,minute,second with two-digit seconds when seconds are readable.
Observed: 8,01
